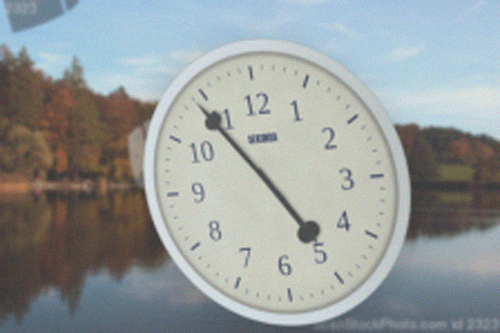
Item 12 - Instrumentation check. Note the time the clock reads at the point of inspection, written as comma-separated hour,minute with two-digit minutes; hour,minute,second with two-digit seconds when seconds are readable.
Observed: 4,54
